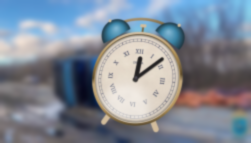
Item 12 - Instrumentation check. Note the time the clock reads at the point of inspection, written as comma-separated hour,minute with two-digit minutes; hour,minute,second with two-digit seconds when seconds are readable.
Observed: 12,08
